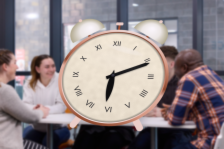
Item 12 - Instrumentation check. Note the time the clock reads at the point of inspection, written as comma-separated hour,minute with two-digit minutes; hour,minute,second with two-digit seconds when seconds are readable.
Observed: 6,11
